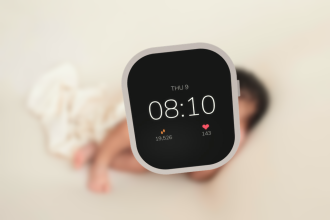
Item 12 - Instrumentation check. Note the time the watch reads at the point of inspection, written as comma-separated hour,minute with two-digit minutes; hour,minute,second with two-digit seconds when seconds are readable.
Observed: 8,10
